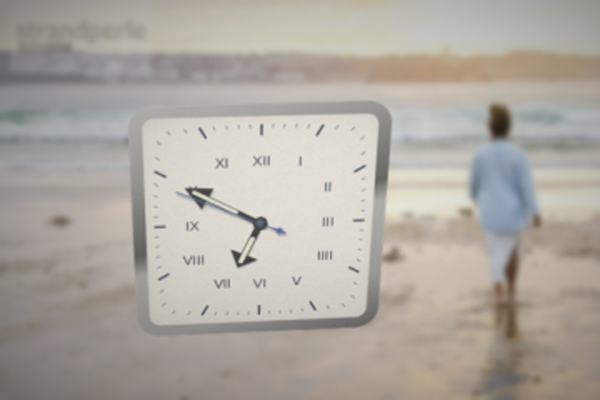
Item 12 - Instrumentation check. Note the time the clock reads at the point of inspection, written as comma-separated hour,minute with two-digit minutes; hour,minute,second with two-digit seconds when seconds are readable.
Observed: 6,49,49
